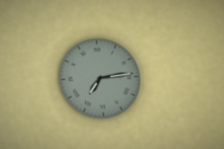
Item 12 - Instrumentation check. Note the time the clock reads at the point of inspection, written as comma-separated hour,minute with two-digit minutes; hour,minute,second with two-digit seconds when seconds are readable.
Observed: 7,14
